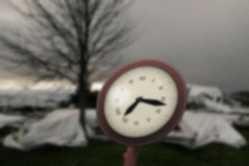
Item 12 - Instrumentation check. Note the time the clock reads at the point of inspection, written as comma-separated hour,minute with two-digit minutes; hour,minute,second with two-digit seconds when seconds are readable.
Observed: 7,17
